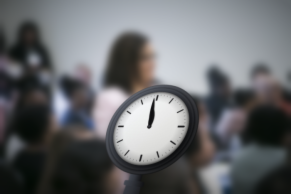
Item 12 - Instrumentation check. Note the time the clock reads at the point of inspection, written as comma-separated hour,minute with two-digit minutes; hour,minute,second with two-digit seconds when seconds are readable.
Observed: 11,59
